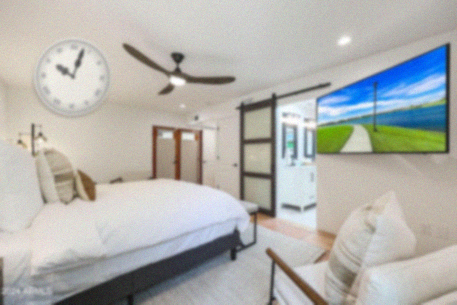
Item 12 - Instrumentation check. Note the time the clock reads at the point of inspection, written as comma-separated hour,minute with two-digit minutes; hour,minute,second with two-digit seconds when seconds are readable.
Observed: 10,03
